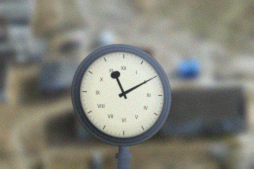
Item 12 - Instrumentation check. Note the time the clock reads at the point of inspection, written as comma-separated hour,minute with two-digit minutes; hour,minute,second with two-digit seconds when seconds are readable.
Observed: 11,10
